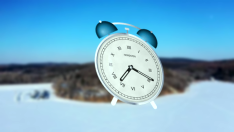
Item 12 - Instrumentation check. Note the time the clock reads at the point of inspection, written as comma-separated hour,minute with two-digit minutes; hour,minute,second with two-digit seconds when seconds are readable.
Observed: 7,19
